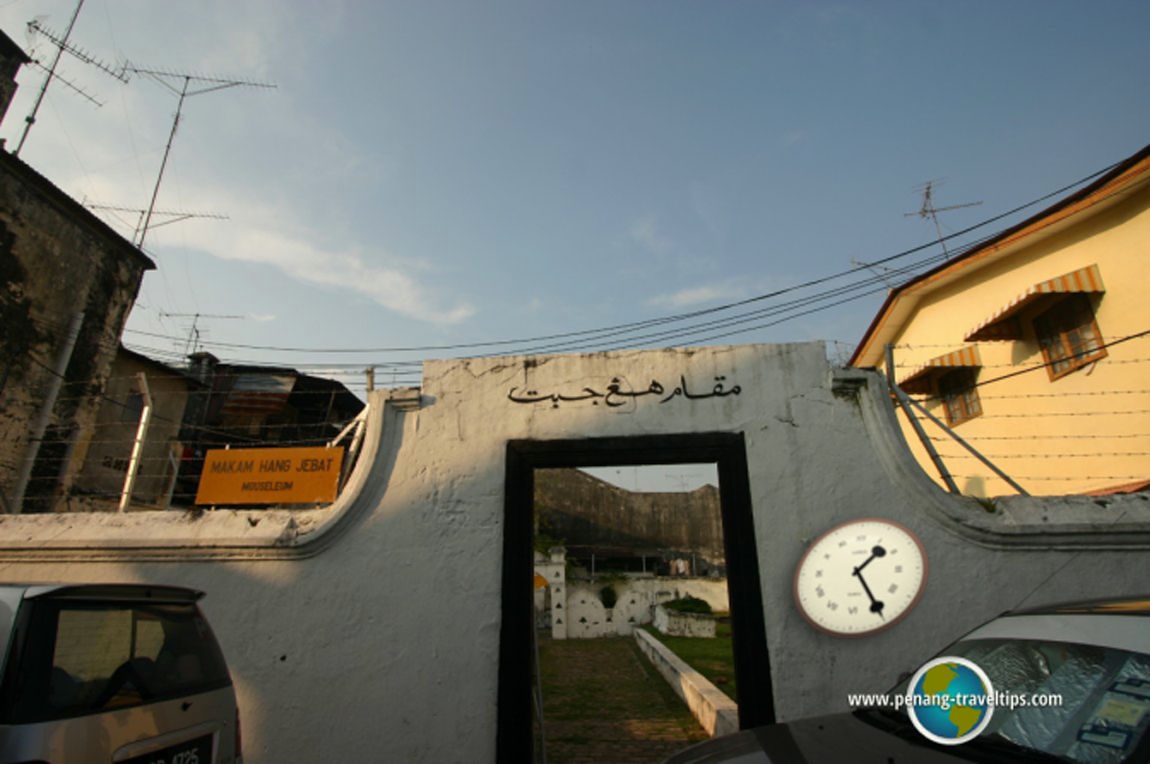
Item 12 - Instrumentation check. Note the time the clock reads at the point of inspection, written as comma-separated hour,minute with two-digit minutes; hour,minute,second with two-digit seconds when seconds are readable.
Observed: 1,25
